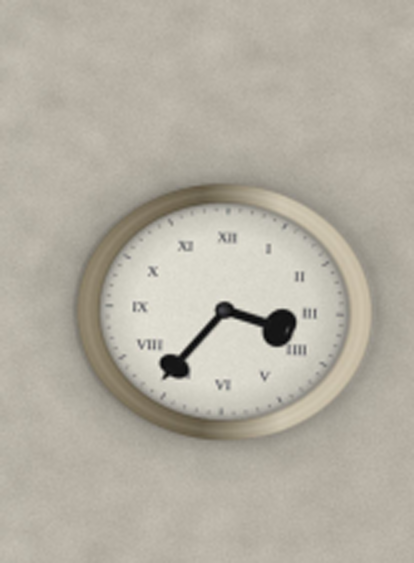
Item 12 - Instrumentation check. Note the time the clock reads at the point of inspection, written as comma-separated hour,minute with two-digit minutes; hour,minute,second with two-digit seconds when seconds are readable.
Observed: 3,36
